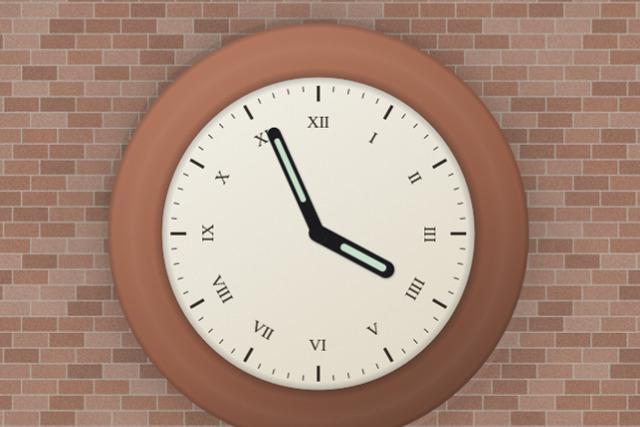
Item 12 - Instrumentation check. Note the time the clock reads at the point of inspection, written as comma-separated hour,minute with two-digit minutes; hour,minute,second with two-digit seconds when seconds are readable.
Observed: 3,56
